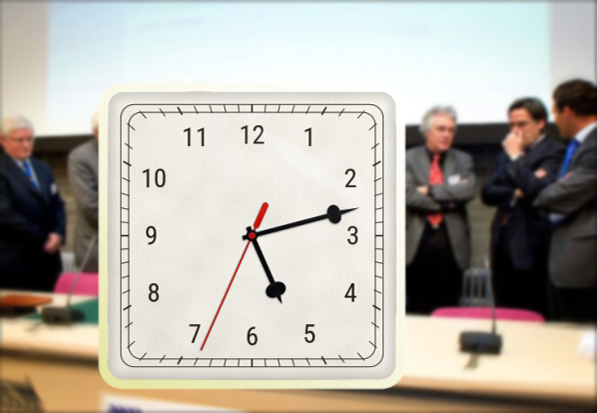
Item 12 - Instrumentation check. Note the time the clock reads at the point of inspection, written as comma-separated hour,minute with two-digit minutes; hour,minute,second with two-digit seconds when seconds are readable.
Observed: 5,12,34
